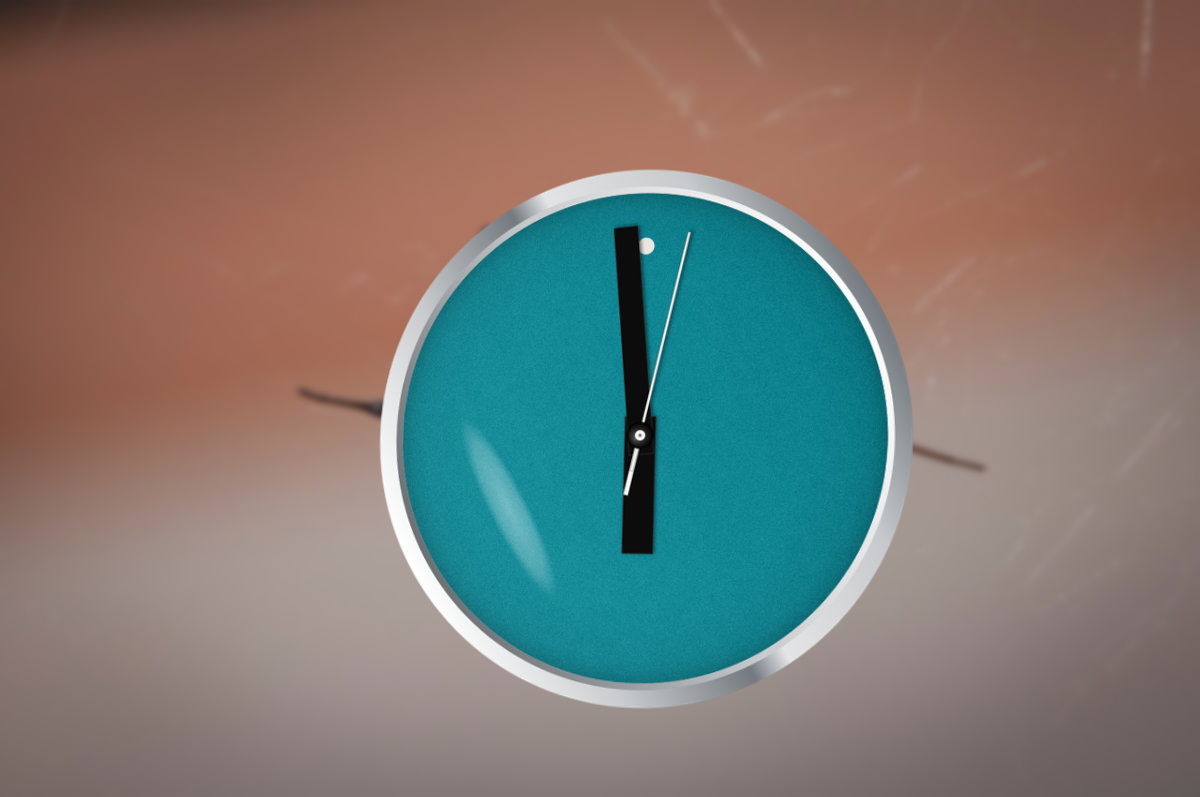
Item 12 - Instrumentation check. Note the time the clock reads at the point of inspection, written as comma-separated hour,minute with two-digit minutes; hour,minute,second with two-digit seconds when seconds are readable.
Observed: 5,59,02
